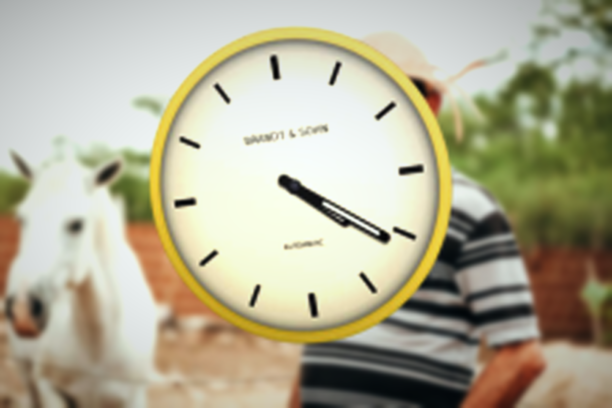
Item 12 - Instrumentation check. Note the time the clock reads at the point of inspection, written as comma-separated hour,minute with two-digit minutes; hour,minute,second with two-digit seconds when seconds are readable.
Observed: 4,21
